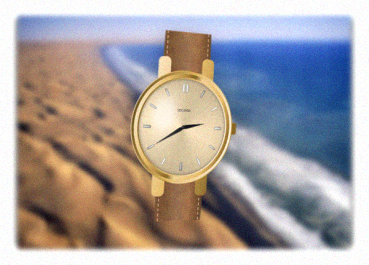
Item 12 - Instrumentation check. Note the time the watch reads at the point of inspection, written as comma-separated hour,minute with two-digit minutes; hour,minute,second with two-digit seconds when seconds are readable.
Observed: 2,40
